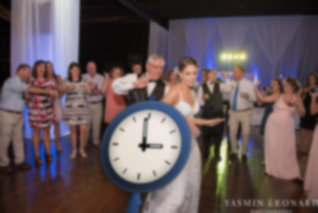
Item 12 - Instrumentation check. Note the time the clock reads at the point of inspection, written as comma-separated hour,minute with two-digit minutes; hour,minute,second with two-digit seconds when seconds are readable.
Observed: 2,59
